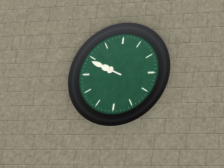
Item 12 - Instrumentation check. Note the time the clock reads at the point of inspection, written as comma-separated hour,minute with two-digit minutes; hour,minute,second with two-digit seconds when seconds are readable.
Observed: 9,49
